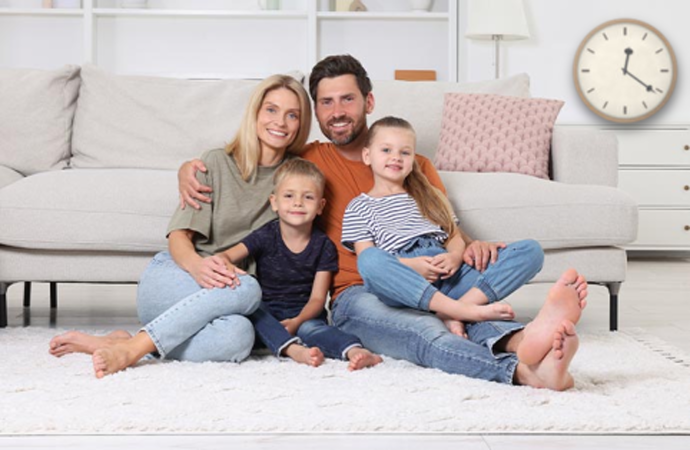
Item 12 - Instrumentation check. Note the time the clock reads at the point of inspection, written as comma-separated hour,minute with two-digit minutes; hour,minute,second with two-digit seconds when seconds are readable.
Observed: 12,21
